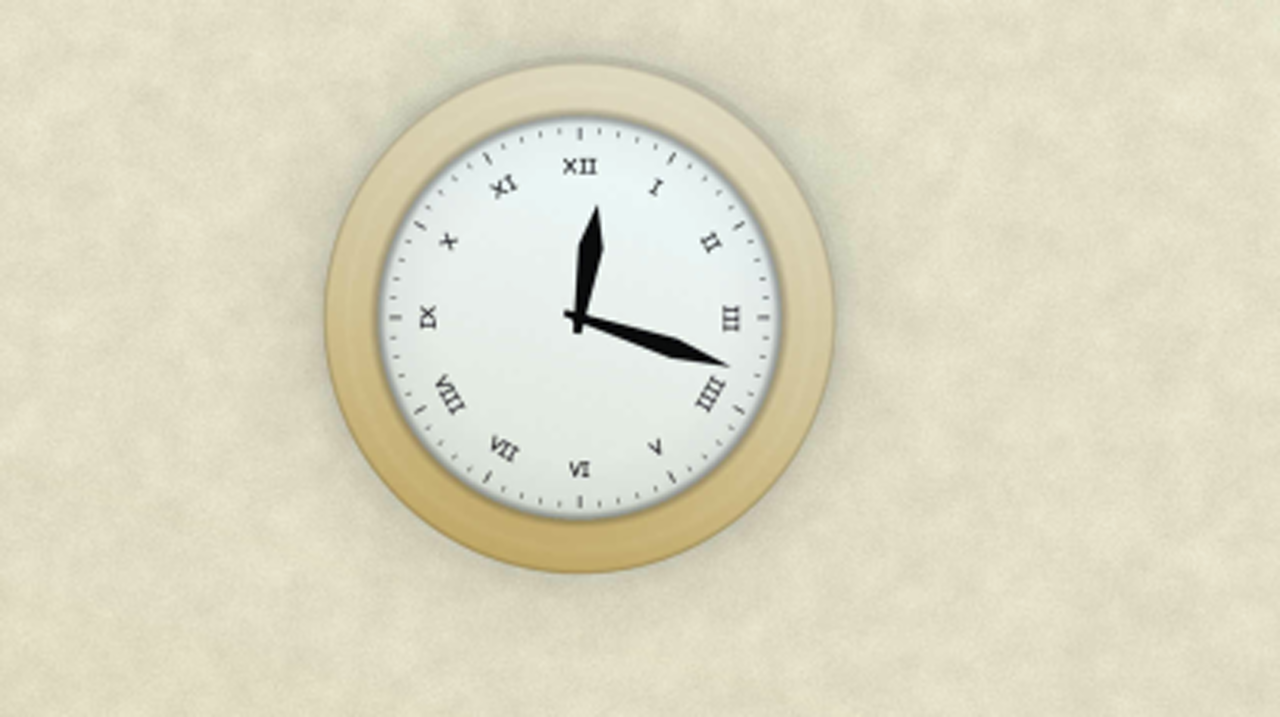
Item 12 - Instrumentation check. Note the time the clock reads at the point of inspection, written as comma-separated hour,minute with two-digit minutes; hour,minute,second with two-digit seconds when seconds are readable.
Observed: 12,18
